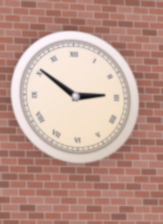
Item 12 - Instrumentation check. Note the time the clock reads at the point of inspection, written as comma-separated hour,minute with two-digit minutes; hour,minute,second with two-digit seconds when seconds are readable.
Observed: 2,51
